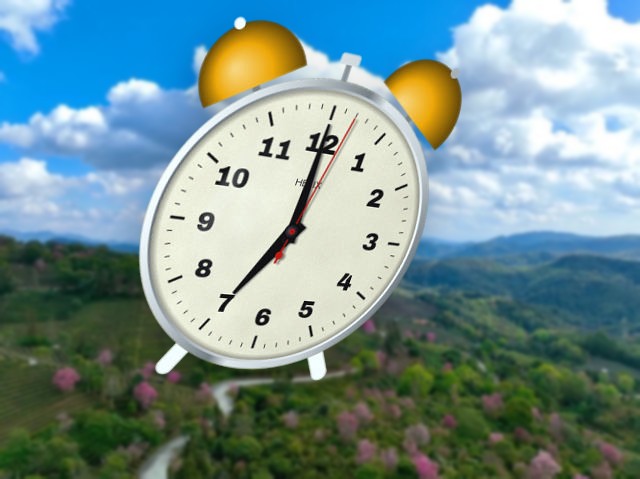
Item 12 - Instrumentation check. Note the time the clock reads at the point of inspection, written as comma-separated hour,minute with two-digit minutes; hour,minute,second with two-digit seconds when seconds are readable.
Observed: 7,00,02
